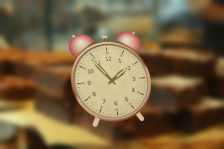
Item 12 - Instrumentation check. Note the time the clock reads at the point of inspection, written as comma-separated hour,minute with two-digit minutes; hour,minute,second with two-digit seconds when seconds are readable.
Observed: 1,54
